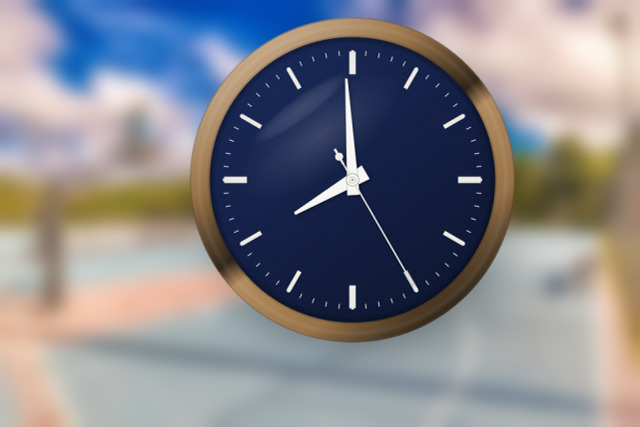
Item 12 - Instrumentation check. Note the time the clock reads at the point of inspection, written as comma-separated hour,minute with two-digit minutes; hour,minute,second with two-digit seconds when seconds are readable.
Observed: 7,59,25
